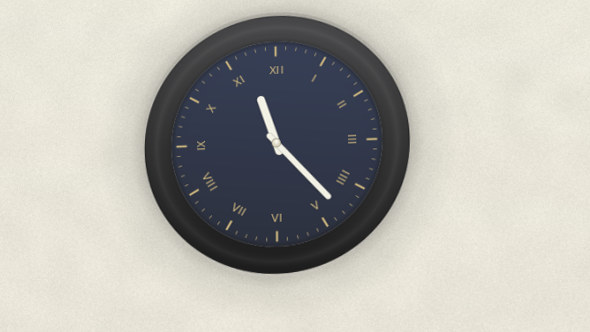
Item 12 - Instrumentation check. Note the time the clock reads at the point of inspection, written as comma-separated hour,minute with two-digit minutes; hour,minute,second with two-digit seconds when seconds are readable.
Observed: 11,23
